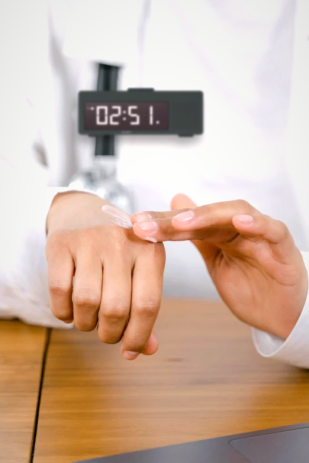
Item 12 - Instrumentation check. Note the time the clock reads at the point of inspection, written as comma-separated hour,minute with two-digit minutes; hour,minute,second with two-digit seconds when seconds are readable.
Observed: 2,51
